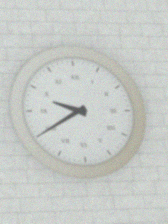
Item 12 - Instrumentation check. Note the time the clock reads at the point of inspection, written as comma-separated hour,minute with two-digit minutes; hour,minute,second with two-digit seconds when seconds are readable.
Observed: 9,40
